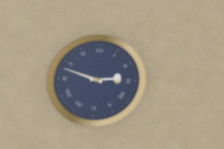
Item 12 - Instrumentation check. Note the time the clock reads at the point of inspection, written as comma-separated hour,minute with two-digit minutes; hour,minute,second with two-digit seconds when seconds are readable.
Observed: 2,48
